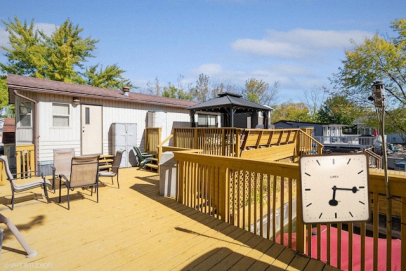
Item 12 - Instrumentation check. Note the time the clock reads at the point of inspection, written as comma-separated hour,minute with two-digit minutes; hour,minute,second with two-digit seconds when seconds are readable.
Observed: 6,16
